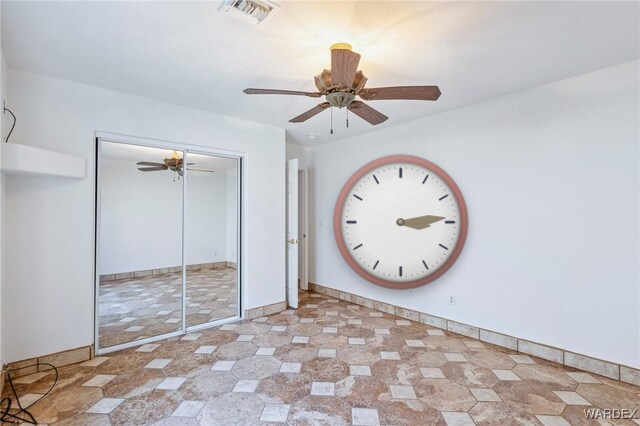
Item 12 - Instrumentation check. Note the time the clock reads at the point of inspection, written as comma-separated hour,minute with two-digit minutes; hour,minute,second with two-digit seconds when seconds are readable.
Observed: 3,14
